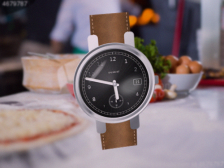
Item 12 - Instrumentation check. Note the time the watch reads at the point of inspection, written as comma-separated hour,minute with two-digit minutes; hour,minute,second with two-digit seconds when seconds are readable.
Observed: 5,48
